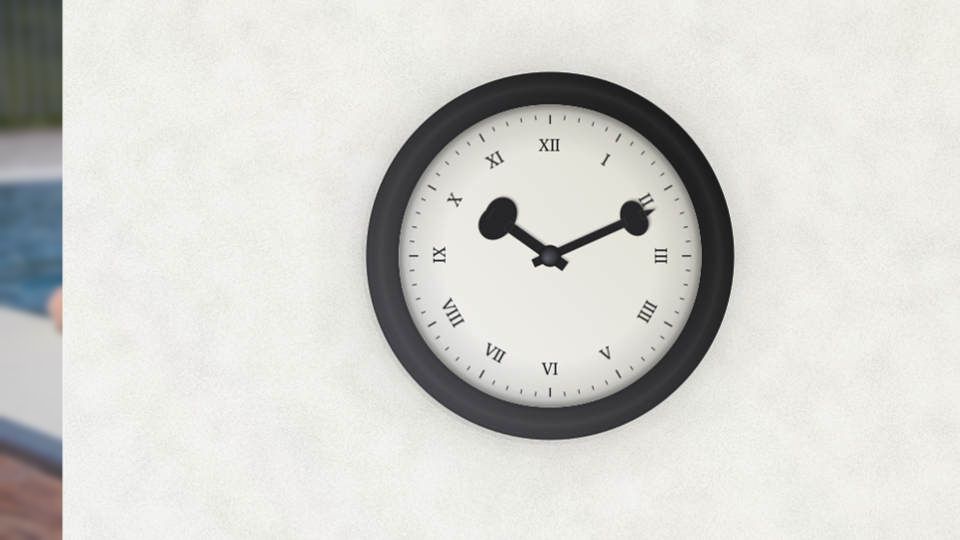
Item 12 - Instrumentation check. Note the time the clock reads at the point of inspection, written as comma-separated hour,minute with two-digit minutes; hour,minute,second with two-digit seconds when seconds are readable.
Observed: 10,11
